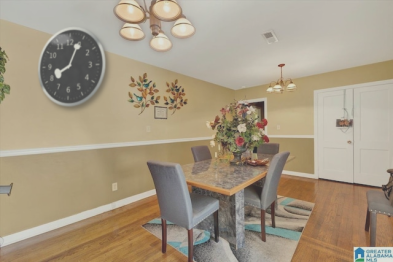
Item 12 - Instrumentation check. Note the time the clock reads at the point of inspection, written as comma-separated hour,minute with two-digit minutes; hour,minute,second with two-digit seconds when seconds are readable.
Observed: 8,04
